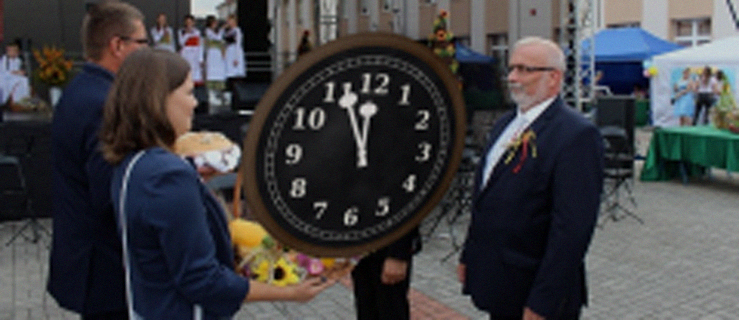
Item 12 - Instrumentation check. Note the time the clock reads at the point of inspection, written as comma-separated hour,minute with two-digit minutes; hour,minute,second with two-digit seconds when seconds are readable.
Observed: 11,56
